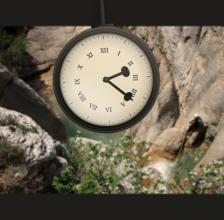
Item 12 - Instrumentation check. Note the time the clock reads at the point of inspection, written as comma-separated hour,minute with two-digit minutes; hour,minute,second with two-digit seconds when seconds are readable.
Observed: 2,22
